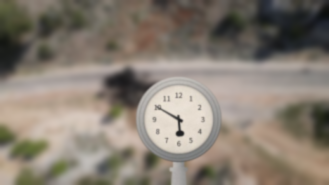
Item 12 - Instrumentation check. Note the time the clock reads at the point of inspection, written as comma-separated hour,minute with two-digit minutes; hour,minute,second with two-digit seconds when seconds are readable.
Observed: 5,50
